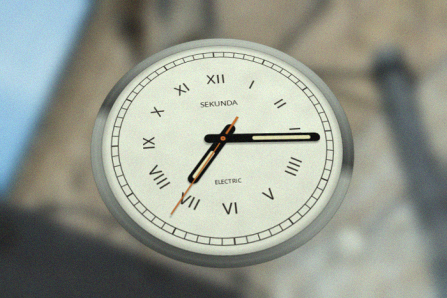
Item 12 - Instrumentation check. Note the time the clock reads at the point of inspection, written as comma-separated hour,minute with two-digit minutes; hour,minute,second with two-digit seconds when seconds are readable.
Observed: 7,15,36
